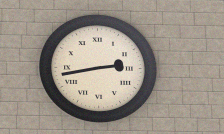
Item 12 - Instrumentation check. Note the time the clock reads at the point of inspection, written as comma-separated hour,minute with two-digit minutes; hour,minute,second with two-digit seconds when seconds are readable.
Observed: 2,43
